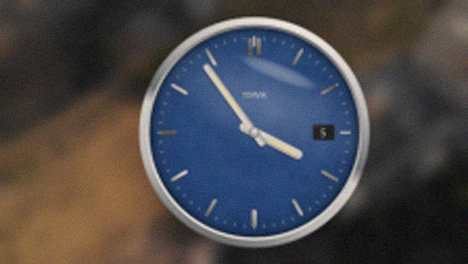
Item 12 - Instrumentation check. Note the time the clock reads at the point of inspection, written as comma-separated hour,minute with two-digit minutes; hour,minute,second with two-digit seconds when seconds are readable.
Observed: 3,54
